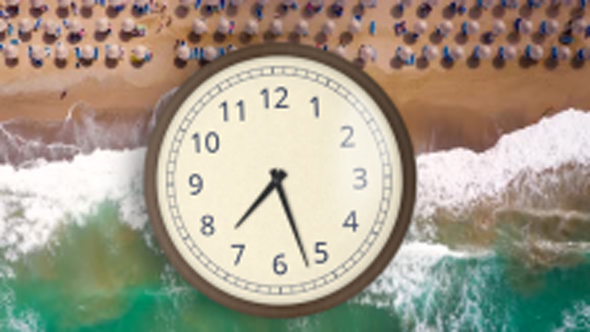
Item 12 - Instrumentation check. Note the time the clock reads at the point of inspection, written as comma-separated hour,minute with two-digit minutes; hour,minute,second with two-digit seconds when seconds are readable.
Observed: 7,27
